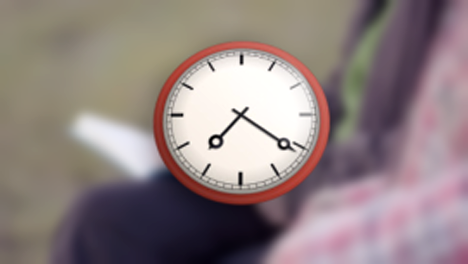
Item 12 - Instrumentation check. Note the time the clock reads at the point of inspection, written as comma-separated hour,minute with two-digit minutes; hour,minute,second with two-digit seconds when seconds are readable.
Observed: 7,21
